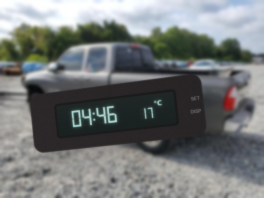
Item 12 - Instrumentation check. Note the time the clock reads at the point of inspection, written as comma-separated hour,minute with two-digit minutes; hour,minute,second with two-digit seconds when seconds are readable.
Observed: 4,46
